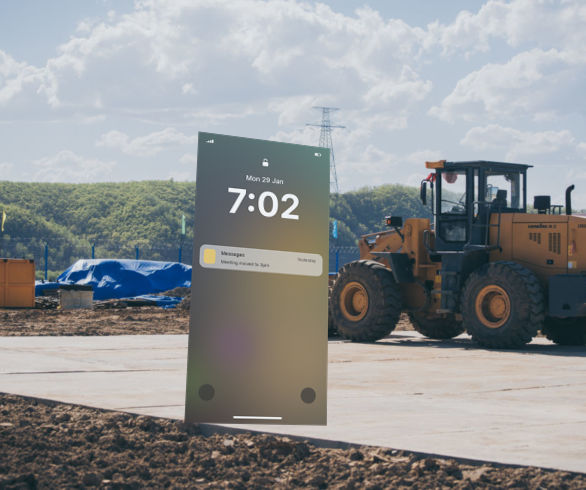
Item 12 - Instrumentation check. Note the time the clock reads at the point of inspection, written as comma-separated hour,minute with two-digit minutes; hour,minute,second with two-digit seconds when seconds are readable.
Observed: 7,02
